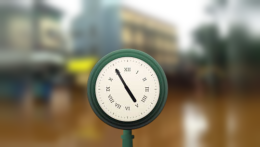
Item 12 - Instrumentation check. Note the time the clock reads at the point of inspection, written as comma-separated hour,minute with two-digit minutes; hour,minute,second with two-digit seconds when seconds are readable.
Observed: 4,55
